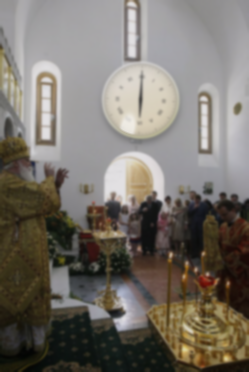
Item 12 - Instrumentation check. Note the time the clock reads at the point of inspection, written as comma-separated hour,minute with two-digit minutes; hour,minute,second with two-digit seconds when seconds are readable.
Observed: 6,00
